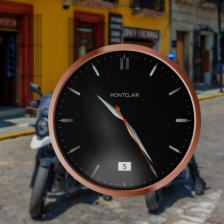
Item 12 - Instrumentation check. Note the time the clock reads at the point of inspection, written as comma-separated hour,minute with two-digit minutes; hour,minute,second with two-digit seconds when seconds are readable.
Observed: 10,24,25
